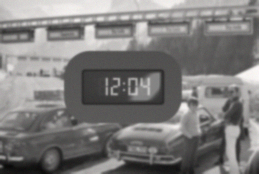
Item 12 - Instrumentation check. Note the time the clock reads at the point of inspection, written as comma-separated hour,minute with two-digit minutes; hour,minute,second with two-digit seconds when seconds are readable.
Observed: 12,04
